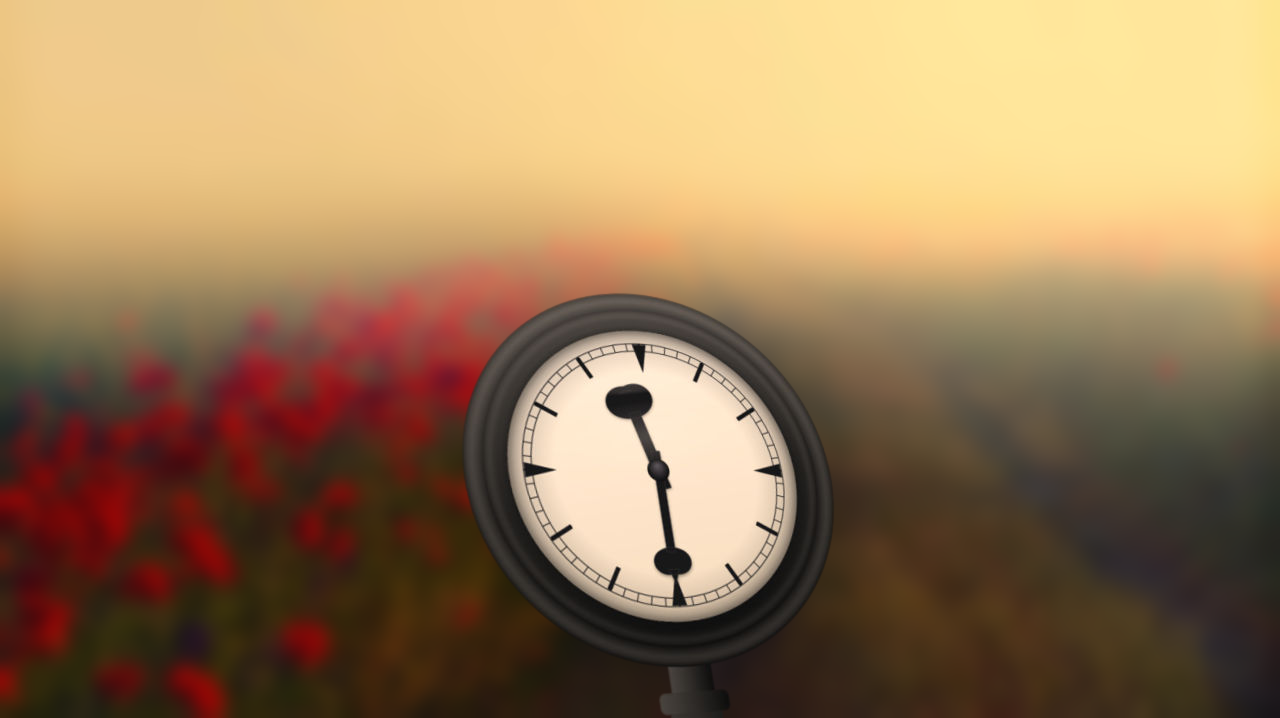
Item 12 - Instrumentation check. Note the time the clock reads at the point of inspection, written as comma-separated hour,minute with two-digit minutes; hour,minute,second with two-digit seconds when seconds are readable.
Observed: 11,30
